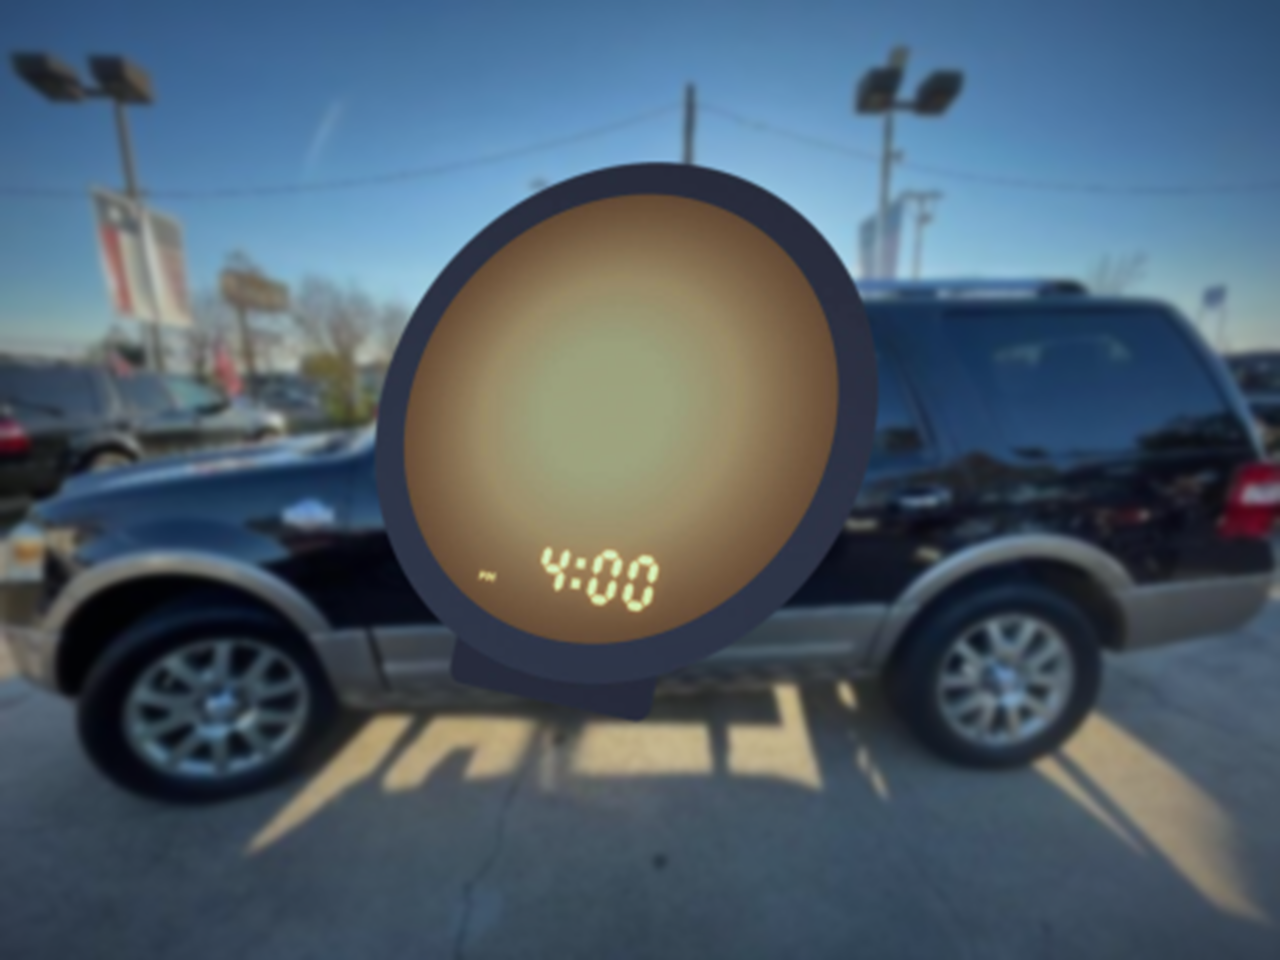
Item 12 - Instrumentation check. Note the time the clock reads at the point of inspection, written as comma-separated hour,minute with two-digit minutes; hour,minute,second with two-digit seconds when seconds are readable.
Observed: 4,00
